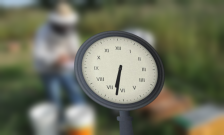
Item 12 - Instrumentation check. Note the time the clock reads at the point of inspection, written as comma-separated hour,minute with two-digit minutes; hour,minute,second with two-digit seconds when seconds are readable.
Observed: 6,32
